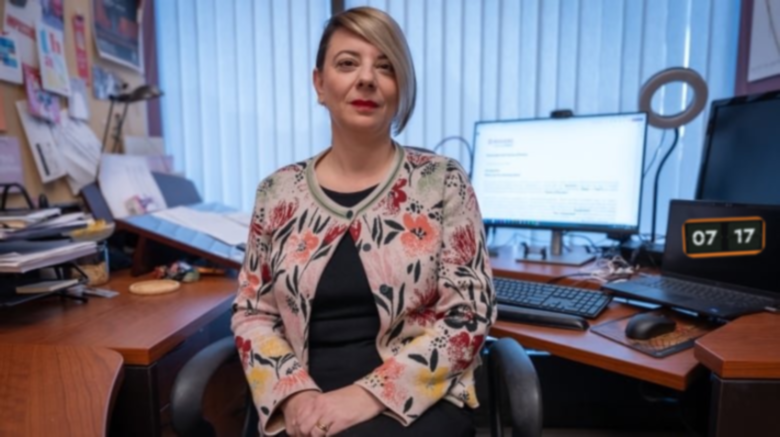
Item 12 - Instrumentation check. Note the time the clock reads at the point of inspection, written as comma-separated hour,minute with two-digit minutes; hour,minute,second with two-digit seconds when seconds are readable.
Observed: 7,17
